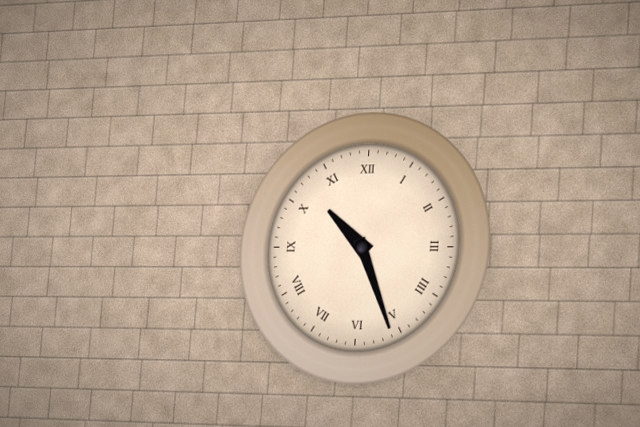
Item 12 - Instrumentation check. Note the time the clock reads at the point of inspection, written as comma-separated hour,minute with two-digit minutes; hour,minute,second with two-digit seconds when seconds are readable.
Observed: 10,26
